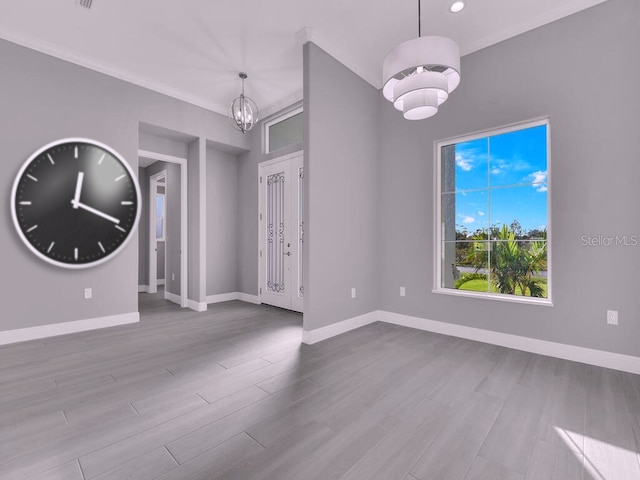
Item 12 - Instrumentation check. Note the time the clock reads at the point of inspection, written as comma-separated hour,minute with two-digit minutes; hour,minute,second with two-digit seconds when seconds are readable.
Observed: 12,19
